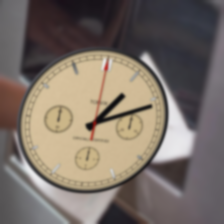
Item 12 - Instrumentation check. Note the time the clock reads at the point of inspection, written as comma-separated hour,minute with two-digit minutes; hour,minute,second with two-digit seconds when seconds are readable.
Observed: 1,11
